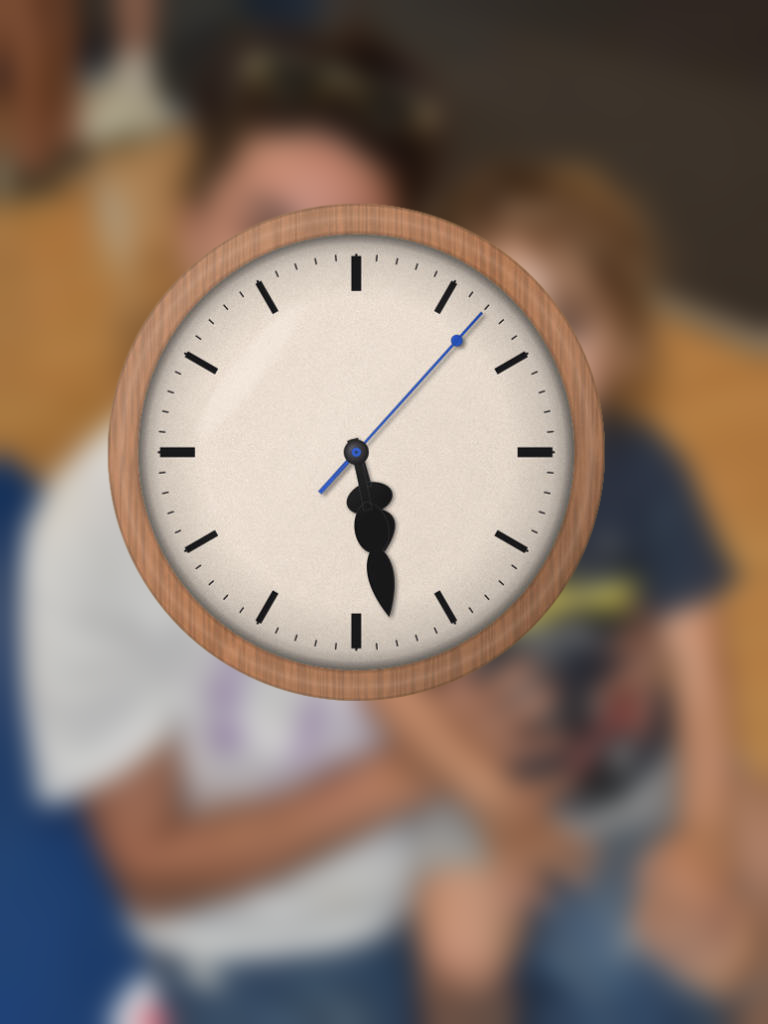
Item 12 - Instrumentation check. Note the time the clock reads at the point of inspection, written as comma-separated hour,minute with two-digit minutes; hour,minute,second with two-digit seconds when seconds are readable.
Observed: 5,28,07
